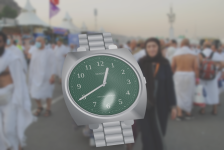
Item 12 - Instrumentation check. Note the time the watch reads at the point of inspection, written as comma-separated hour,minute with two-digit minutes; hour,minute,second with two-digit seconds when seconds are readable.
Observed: 12,40
